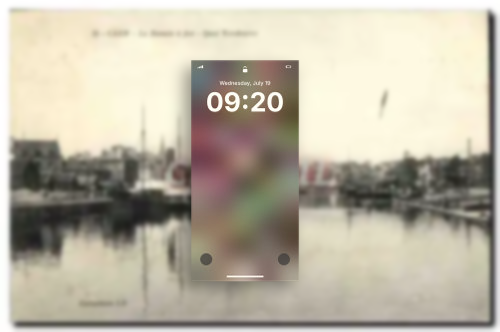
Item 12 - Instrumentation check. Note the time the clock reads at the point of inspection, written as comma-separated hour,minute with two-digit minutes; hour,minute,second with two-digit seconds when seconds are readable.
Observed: 9,20
